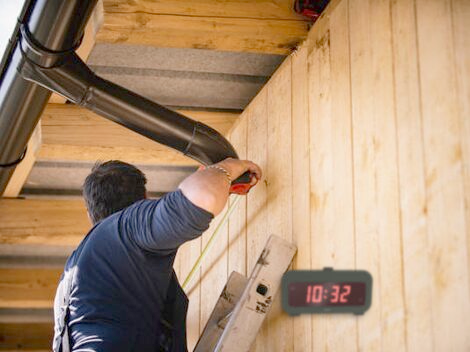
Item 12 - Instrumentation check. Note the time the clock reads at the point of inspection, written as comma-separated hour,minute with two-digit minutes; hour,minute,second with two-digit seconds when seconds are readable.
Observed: 10,32
